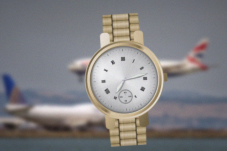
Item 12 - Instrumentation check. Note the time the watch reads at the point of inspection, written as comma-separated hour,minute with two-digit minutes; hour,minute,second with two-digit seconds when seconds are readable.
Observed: 7,13
